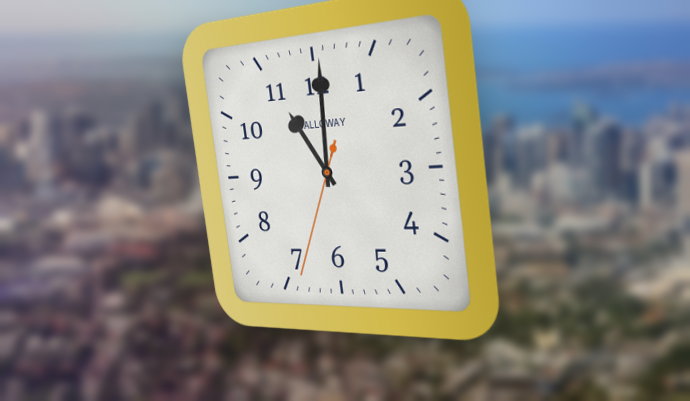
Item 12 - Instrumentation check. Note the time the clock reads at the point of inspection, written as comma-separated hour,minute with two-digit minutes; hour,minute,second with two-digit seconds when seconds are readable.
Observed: 11,00,34
